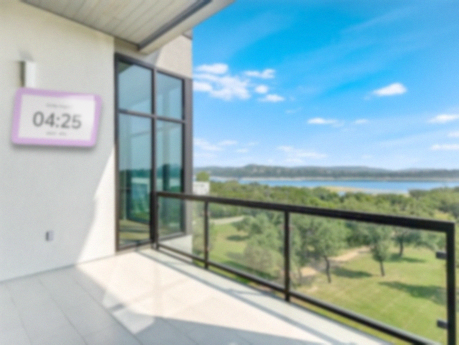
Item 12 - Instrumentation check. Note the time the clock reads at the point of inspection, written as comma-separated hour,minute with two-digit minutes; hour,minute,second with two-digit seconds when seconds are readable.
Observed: 4,25
